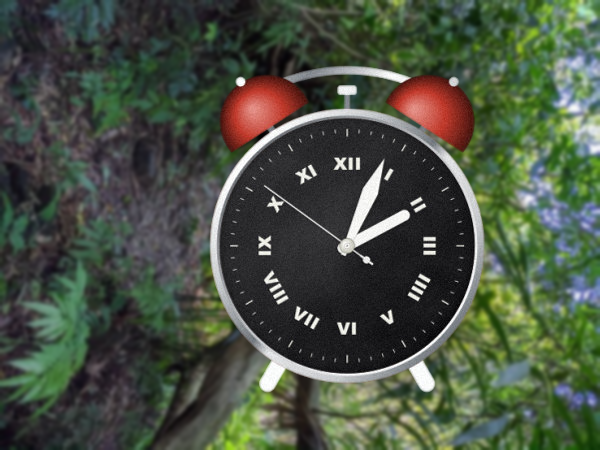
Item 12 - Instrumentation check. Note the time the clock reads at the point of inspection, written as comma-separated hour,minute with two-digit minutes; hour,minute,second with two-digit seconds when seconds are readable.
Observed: 2,03,51
